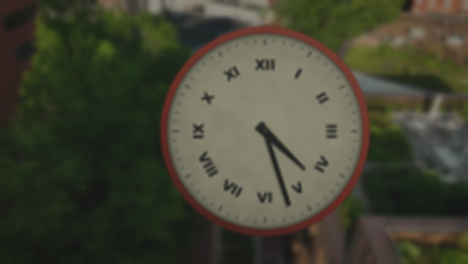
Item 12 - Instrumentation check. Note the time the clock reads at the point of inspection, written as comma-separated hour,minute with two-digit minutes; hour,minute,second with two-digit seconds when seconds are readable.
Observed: 4,27
